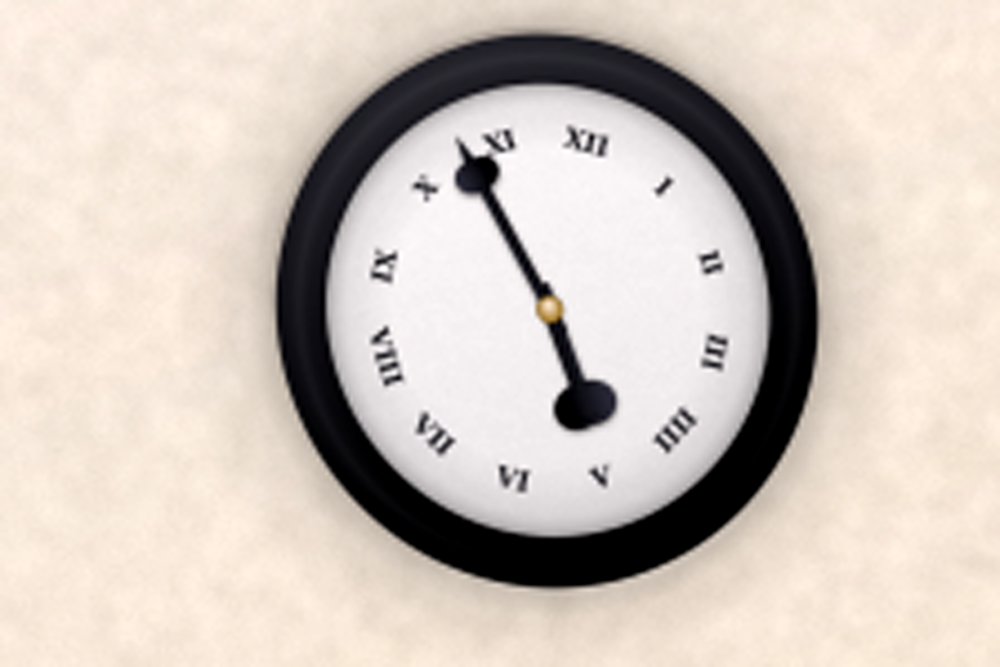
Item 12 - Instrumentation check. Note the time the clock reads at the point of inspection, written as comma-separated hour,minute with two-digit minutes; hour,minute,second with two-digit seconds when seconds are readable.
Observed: 4,53
